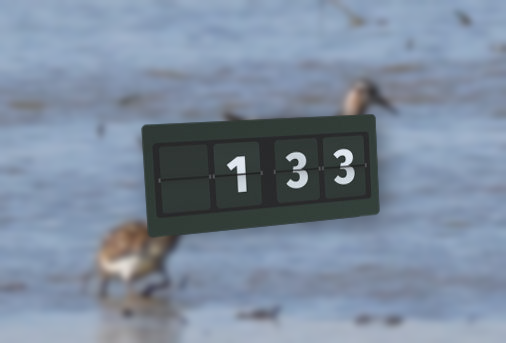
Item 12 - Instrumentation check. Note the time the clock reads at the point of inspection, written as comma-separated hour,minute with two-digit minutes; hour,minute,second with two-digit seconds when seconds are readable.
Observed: 1,33
